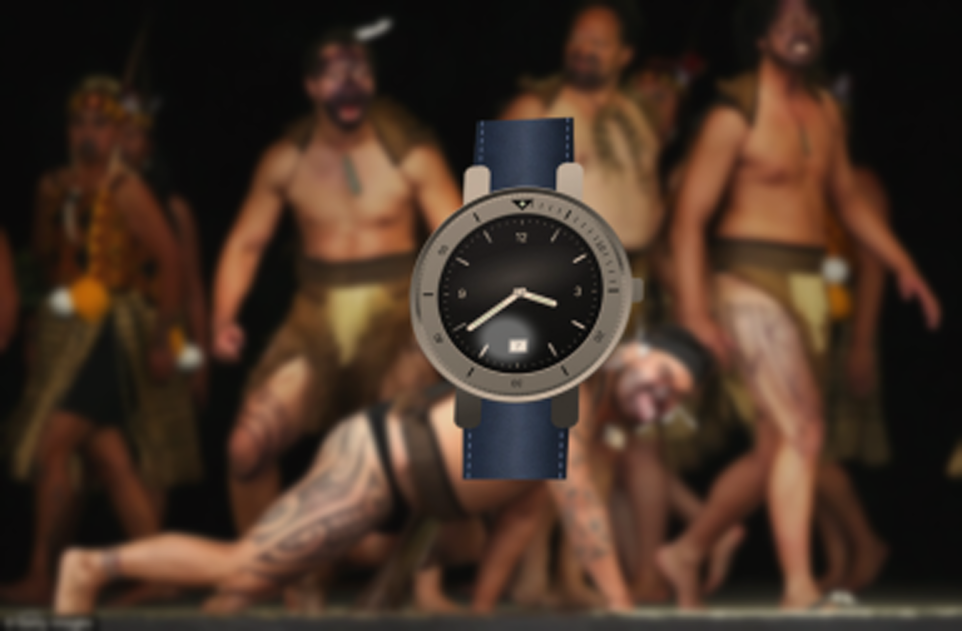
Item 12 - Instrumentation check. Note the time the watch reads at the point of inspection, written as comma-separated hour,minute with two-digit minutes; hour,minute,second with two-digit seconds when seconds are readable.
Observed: 3,39
